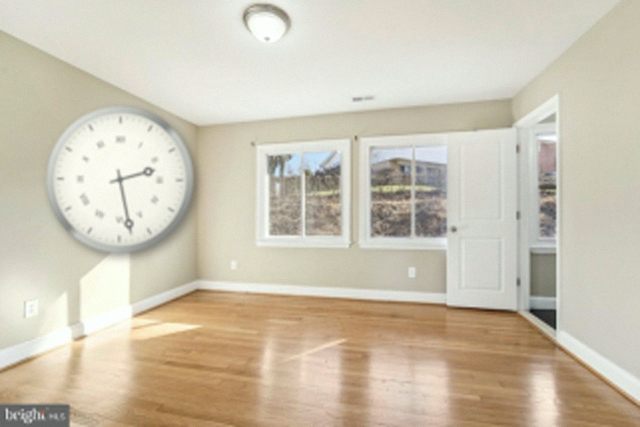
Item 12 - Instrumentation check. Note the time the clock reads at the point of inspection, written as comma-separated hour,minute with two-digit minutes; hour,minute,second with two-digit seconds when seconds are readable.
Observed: 2,28
